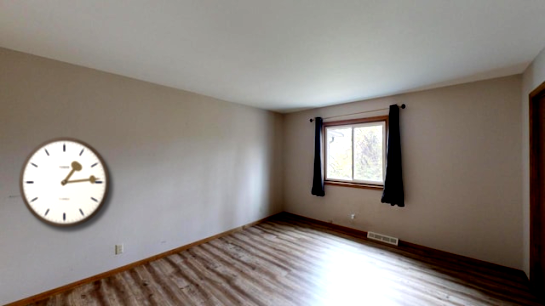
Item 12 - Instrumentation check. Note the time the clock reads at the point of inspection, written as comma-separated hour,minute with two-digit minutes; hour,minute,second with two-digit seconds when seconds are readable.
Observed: 1,14
